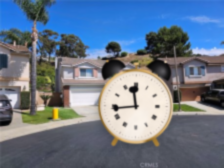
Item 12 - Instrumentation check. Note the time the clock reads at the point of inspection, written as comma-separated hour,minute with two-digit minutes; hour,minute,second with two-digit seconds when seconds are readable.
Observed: 11,44
